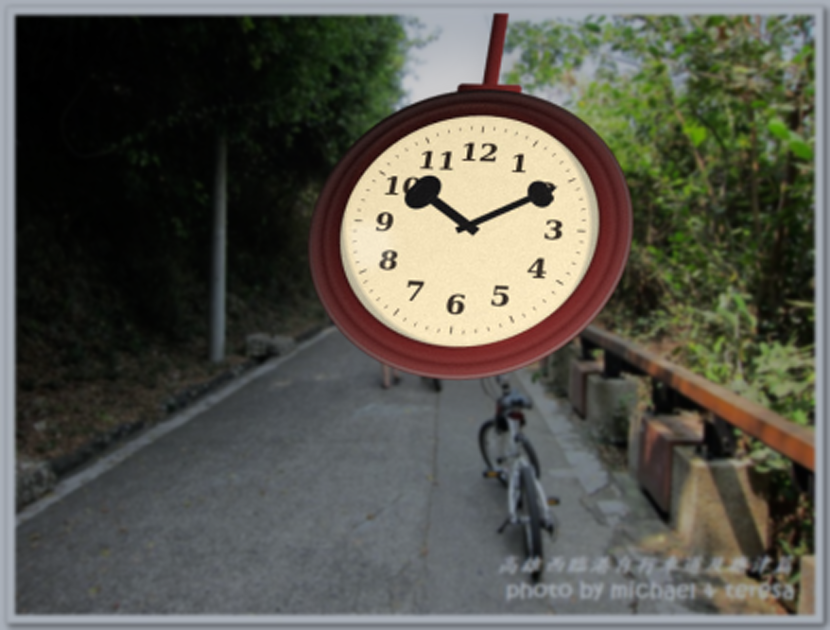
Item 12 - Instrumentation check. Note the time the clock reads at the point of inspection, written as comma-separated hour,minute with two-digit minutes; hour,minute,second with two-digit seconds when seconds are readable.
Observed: 10,10
